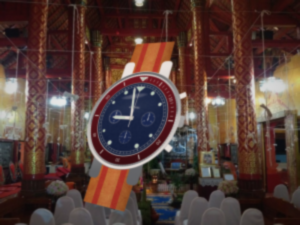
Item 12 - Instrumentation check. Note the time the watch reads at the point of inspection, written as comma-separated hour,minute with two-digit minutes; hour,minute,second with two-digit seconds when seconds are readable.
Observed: 8,58
